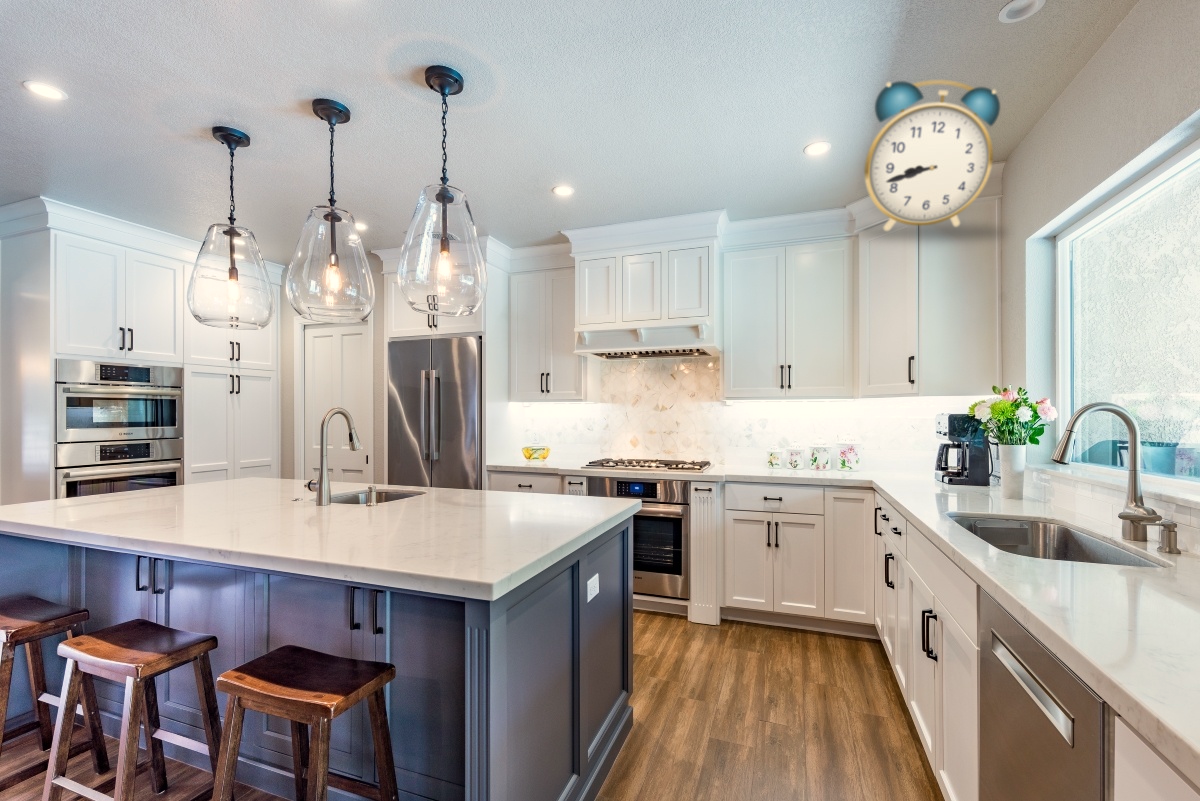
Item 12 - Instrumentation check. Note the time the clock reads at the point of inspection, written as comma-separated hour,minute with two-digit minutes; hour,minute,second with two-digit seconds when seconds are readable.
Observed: 8,42
